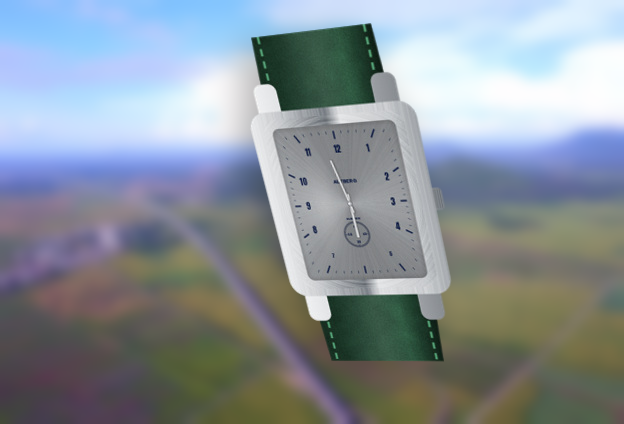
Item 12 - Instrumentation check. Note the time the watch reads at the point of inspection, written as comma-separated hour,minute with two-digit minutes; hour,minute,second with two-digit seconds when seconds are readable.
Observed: 5,58
